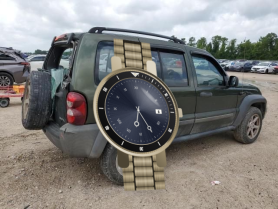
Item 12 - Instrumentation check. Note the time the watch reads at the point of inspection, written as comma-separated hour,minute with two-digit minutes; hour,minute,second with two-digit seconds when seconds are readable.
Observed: 6,25
